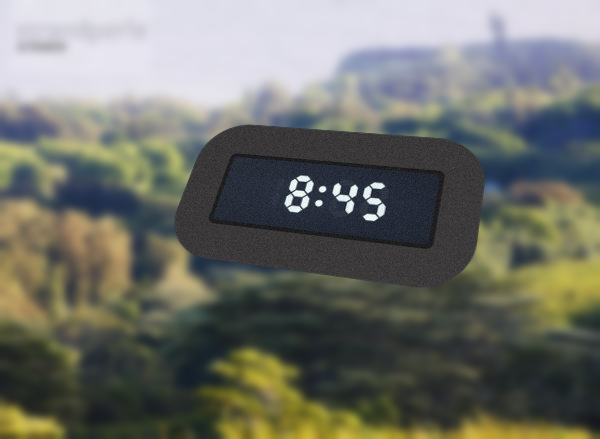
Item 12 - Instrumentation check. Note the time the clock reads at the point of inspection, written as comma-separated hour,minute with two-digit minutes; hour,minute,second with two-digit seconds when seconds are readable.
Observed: 8,45
